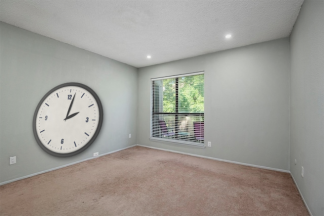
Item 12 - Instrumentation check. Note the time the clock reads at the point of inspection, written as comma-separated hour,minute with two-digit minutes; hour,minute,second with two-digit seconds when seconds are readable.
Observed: 2,02
